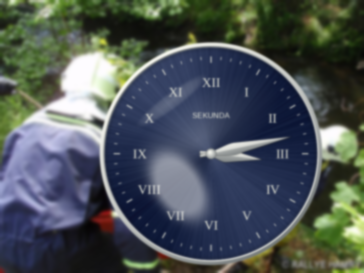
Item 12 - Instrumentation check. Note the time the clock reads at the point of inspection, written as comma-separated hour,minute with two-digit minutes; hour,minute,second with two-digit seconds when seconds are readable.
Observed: 3,13
